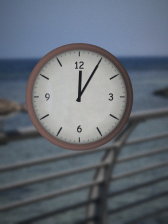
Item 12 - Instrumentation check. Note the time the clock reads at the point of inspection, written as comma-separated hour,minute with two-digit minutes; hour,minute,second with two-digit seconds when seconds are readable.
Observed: 12,05
